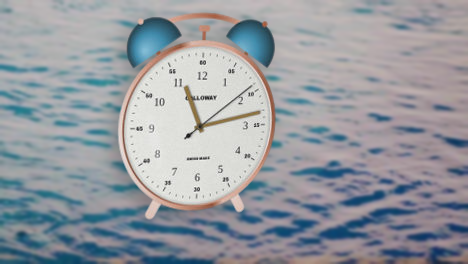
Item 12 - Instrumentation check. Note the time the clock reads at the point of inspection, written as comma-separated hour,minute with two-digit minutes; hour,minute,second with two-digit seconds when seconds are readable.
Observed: 11,13,09
